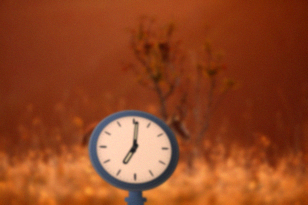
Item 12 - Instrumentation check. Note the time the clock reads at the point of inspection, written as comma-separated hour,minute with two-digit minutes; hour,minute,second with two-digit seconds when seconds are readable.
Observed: 7,01
